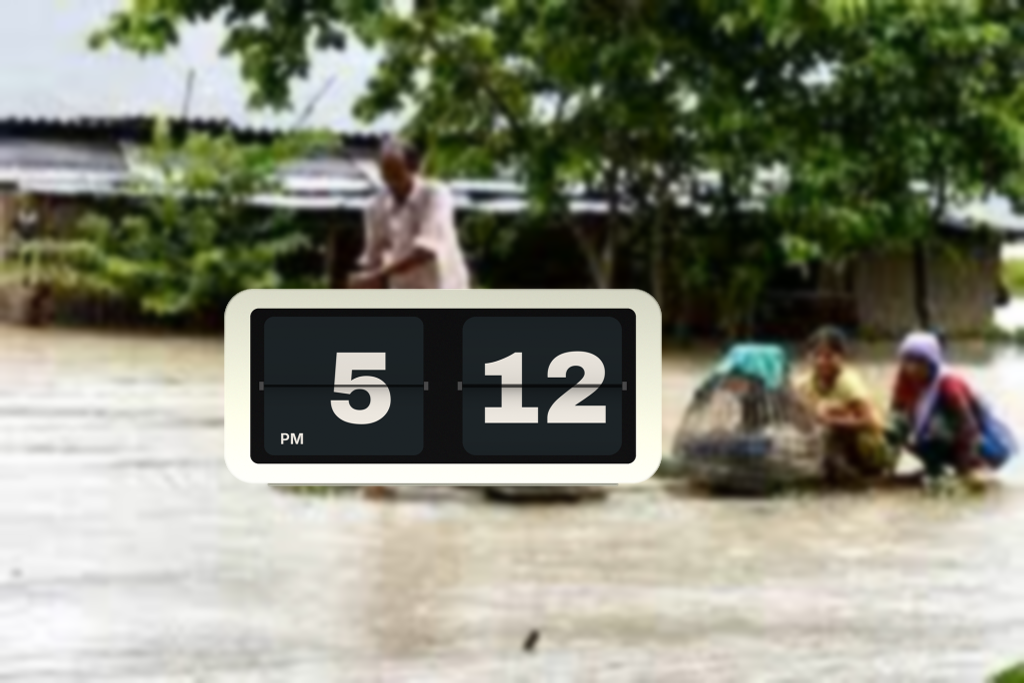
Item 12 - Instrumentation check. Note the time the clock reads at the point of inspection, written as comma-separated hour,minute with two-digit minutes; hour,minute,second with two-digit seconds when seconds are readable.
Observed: 5,12
